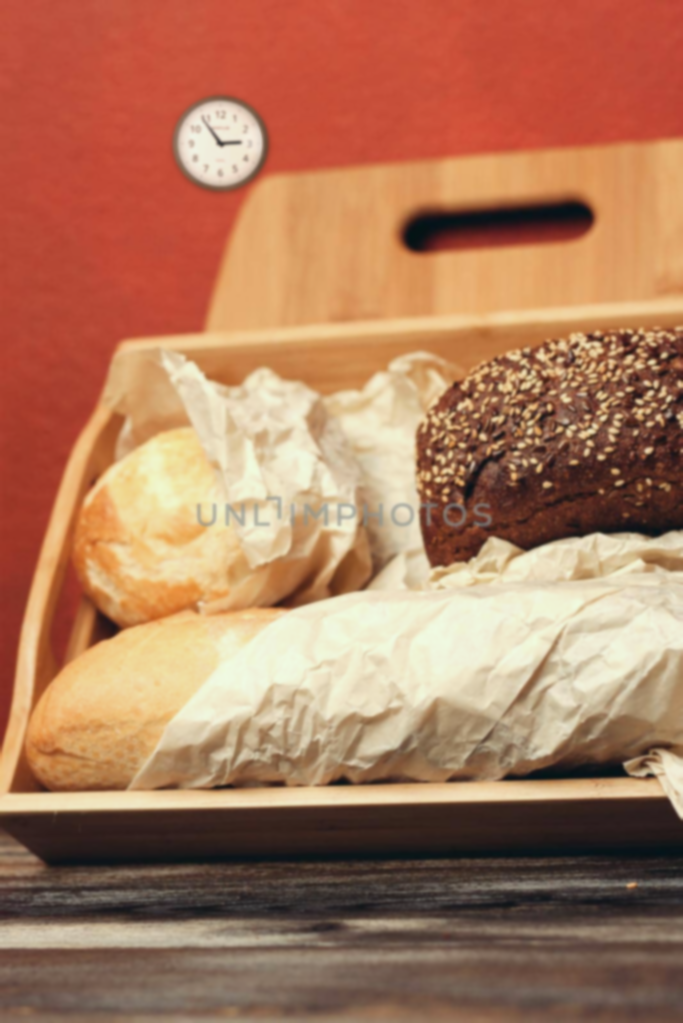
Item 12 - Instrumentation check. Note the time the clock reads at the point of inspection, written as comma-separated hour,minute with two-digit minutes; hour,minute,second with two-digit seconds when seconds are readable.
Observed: 2,54
